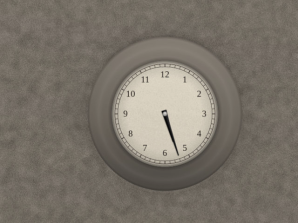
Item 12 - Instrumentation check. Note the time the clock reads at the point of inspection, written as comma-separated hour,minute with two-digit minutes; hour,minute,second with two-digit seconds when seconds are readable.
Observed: 5,27
